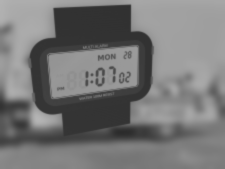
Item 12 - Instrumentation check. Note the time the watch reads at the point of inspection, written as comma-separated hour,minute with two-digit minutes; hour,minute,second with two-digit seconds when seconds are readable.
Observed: 1,07,02
